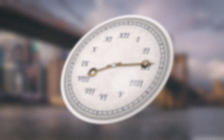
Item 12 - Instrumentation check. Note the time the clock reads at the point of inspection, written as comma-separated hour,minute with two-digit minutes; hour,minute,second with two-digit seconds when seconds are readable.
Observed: 8,14
